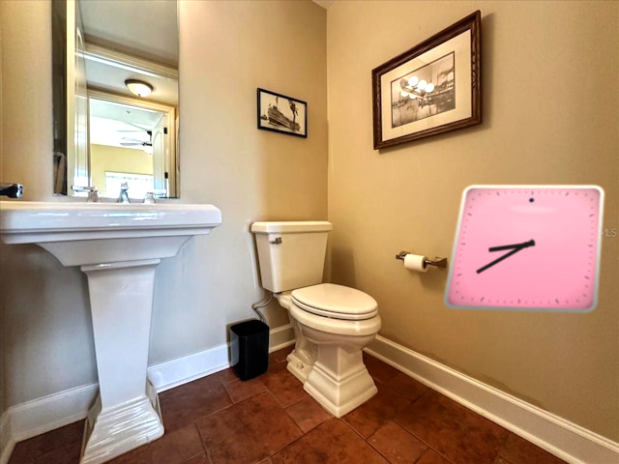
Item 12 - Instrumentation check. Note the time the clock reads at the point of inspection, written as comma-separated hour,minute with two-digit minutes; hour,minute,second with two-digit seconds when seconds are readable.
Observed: 8,39
